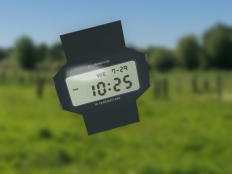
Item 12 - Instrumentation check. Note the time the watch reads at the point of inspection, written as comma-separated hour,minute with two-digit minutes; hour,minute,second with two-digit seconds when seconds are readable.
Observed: 10,25
